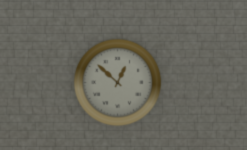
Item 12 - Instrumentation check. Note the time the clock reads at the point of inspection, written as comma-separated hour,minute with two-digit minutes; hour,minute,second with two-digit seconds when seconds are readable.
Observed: 12,52
